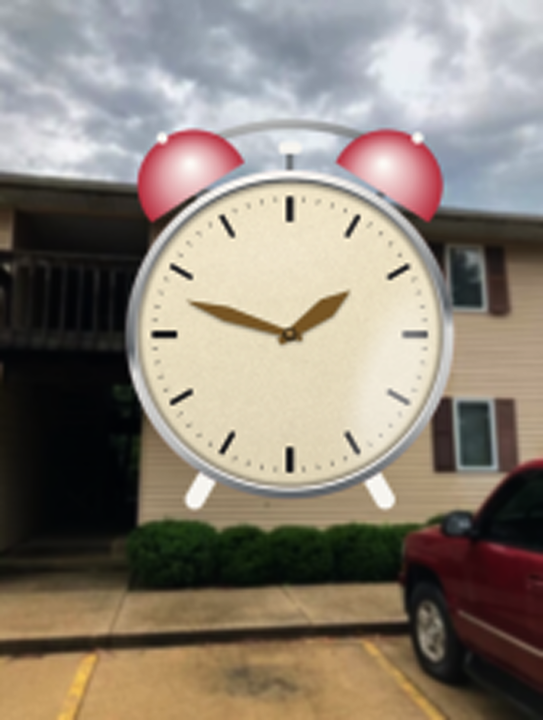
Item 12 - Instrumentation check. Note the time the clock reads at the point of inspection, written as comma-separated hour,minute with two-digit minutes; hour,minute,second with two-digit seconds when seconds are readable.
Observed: 1,48
